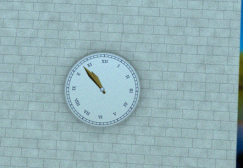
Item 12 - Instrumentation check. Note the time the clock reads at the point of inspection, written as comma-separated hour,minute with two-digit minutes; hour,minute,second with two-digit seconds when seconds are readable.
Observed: 10,53
